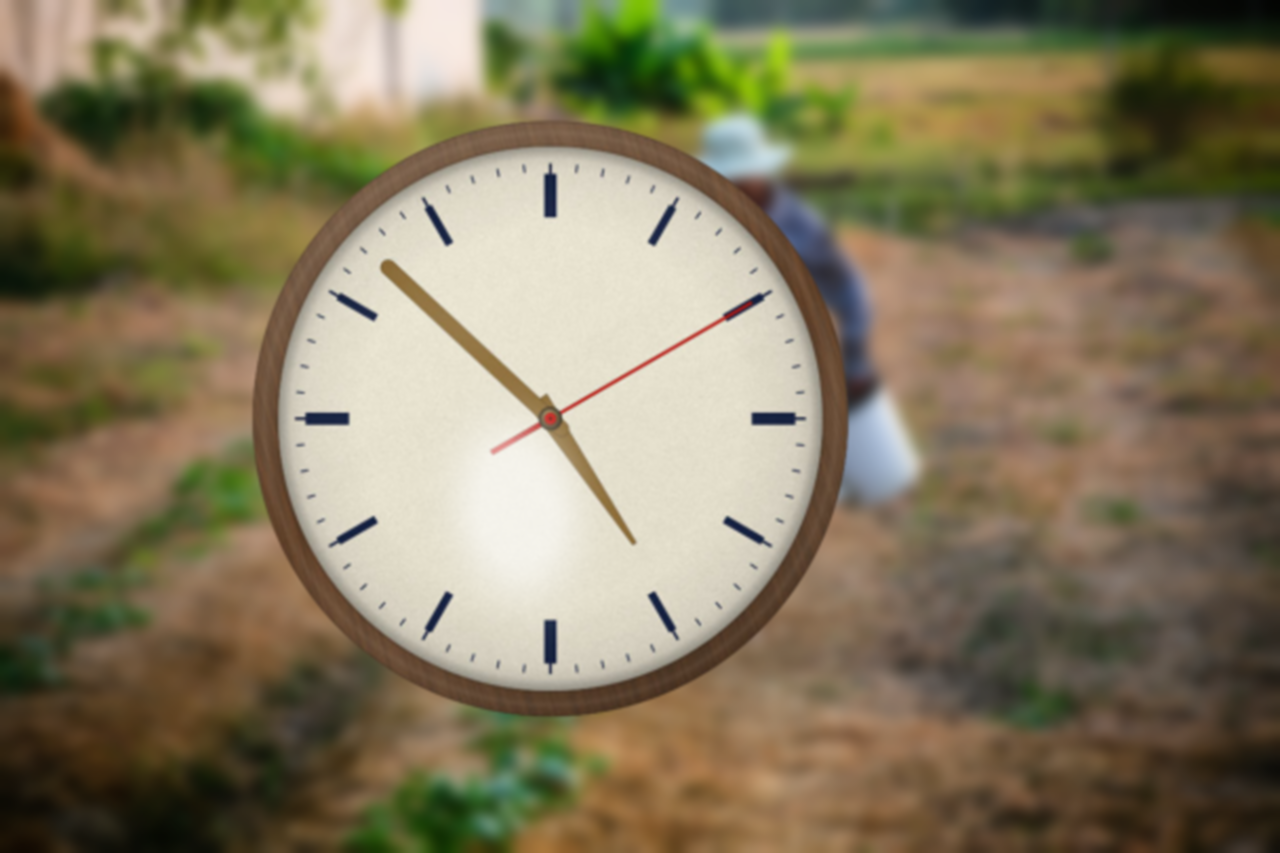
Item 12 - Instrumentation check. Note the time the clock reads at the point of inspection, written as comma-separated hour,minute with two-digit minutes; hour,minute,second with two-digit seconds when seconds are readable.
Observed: 4,52,10
